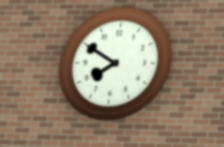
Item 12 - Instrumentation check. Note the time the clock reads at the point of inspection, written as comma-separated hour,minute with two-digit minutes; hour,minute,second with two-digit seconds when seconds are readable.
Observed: 7,50
